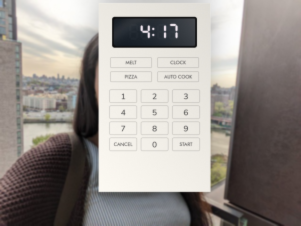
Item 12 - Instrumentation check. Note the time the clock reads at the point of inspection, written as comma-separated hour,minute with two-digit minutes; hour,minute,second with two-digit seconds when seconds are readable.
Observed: 4,17
